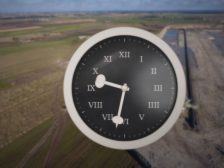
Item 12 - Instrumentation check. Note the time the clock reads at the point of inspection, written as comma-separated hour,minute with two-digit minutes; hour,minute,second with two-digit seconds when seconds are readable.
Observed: 9,32
